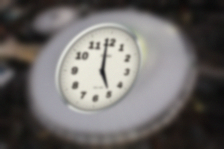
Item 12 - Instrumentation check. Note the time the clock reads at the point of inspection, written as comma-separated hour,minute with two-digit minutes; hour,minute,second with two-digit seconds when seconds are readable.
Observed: 4,59
